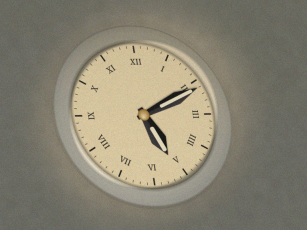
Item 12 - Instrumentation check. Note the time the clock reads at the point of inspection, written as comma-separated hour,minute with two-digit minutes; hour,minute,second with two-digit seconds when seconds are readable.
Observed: 5,11
